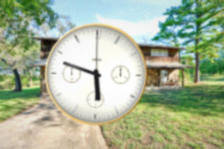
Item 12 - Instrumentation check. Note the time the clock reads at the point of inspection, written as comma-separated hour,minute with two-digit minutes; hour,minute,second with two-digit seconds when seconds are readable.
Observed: 5,48
